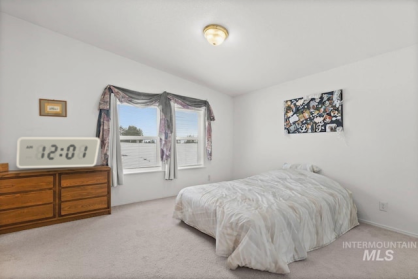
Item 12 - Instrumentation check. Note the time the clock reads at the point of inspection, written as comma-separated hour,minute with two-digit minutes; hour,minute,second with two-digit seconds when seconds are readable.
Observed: 12,01
